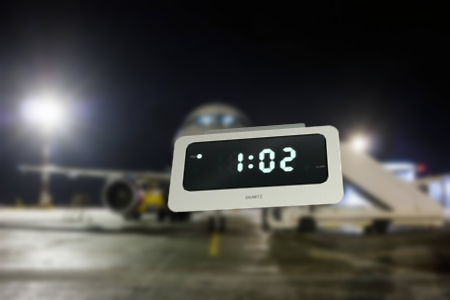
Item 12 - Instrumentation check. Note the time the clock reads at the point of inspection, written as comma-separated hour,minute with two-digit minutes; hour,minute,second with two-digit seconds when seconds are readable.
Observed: 1,02
